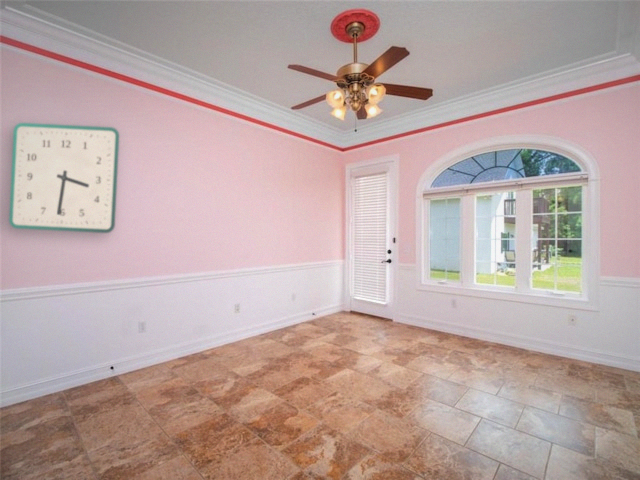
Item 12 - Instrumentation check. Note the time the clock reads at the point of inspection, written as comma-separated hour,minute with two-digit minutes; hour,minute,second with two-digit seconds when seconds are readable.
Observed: 3,31
